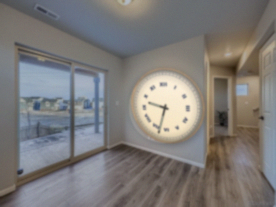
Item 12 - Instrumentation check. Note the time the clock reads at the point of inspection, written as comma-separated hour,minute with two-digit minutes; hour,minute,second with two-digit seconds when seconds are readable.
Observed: 9,33
